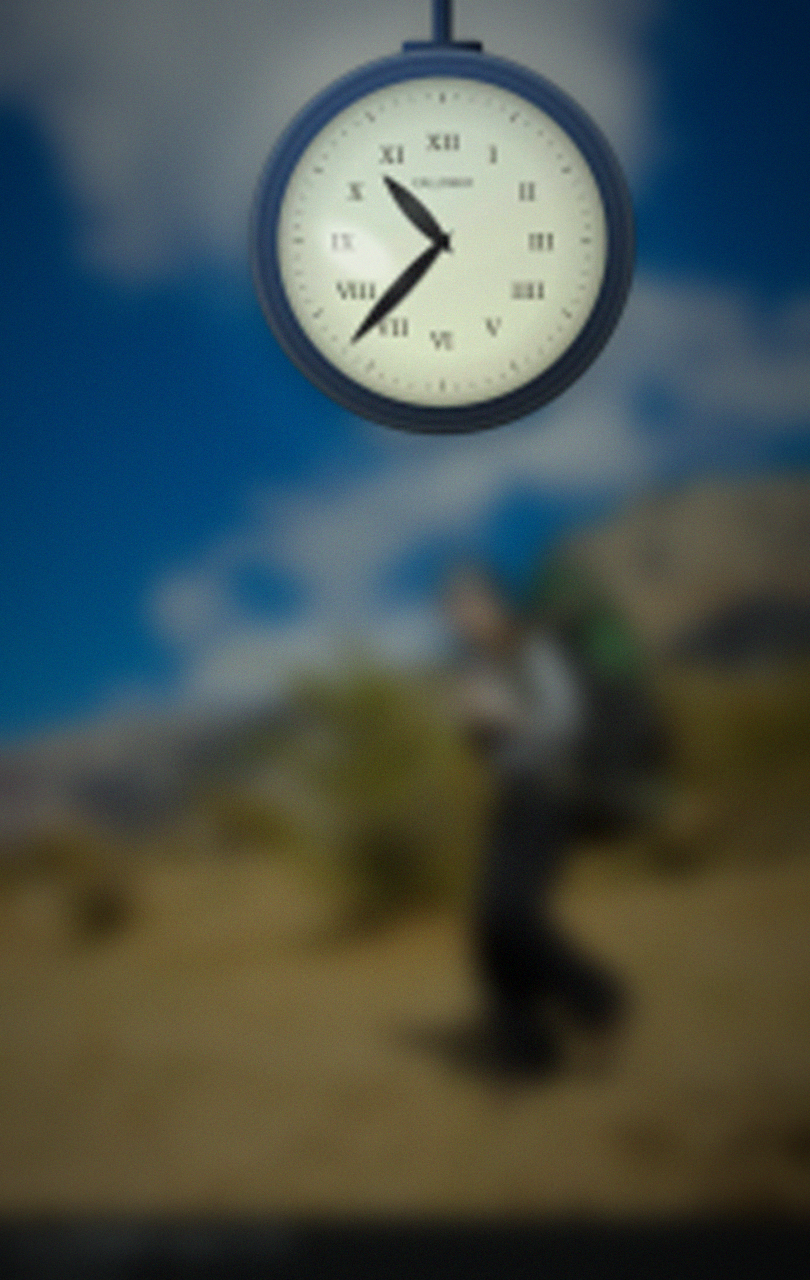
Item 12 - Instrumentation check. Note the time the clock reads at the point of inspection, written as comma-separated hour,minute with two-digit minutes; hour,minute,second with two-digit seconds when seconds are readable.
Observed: 10,37
